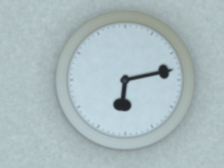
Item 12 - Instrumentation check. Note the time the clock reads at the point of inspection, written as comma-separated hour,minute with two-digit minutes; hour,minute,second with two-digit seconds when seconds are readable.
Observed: 6,13
